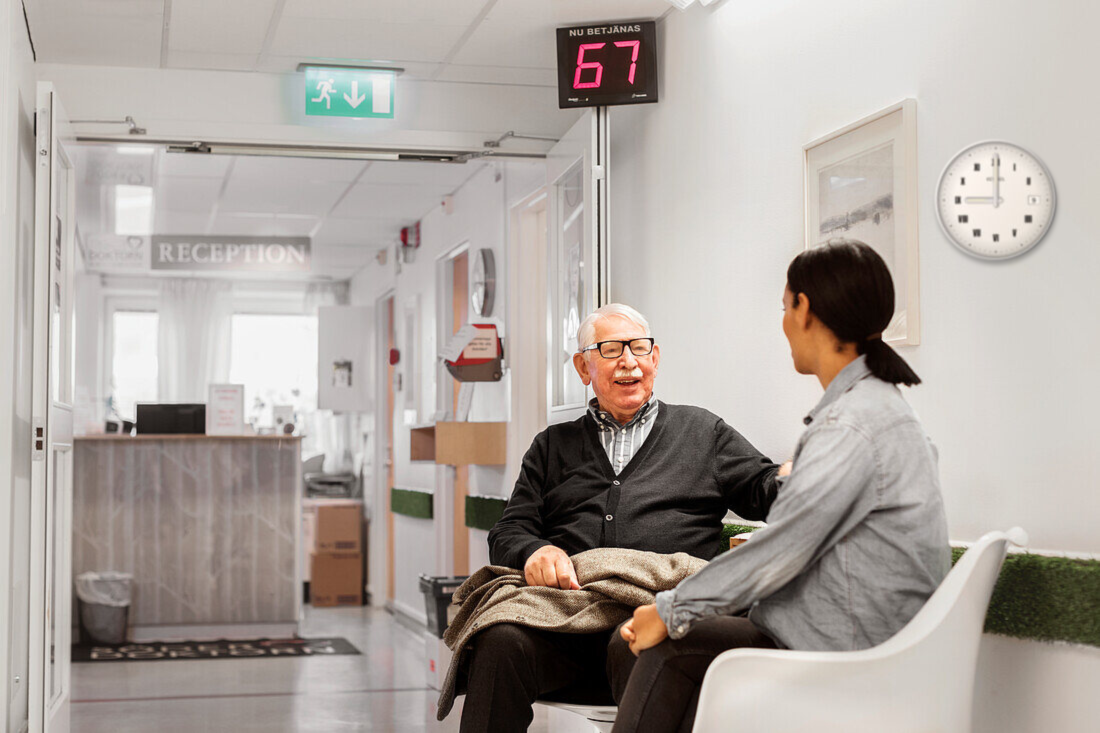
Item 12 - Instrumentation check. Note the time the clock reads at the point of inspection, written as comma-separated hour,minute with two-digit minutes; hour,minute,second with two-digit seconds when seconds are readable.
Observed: 9,00
